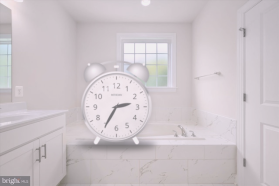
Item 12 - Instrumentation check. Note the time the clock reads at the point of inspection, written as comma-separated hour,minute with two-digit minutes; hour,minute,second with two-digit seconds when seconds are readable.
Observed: 2,35
